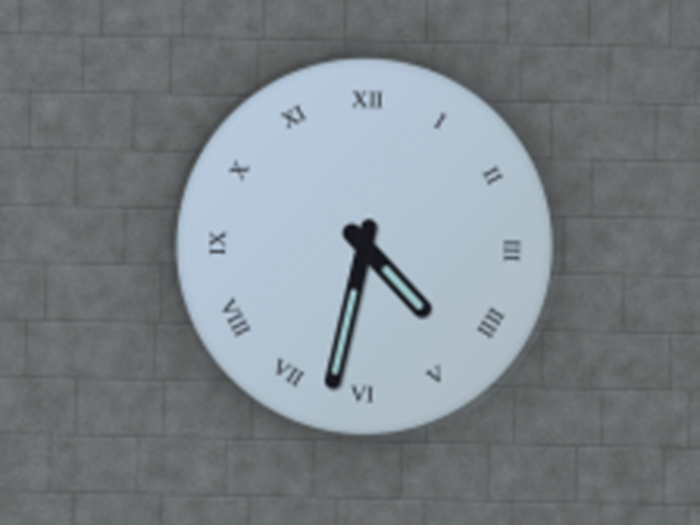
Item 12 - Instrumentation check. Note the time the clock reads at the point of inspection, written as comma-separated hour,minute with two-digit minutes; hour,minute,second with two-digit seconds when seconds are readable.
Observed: 4,32
